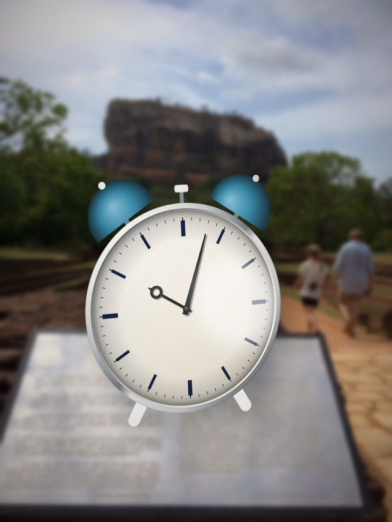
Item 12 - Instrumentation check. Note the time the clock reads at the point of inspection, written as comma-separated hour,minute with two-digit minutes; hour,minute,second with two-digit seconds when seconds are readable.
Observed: 10,03
